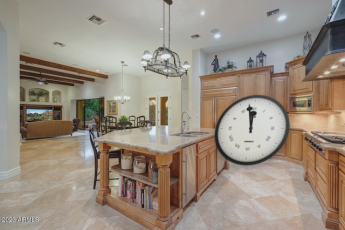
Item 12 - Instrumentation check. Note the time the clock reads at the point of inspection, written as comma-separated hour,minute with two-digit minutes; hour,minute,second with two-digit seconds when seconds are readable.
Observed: 11,58
